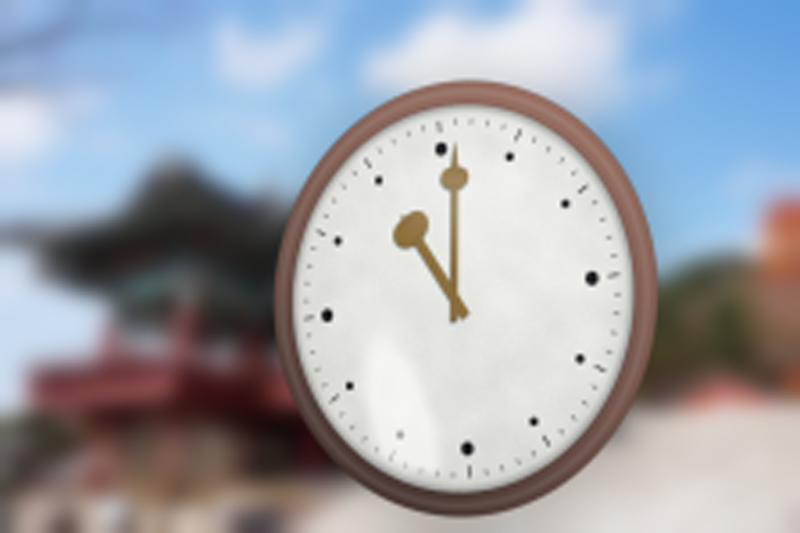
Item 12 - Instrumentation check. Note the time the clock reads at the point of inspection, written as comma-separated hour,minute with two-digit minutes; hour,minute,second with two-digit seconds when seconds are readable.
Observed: 11,01
